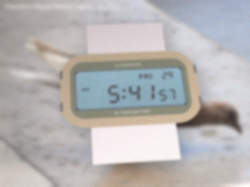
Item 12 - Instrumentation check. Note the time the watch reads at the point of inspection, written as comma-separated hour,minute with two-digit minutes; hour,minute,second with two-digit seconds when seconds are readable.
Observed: 5,41,57
